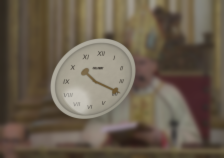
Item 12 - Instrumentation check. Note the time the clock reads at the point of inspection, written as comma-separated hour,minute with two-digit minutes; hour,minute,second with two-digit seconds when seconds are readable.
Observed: 10,19
